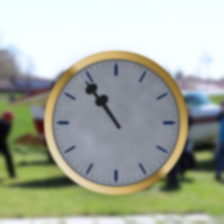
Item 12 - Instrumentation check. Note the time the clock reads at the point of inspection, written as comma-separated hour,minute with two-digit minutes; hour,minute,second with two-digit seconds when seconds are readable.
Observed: 10,54
